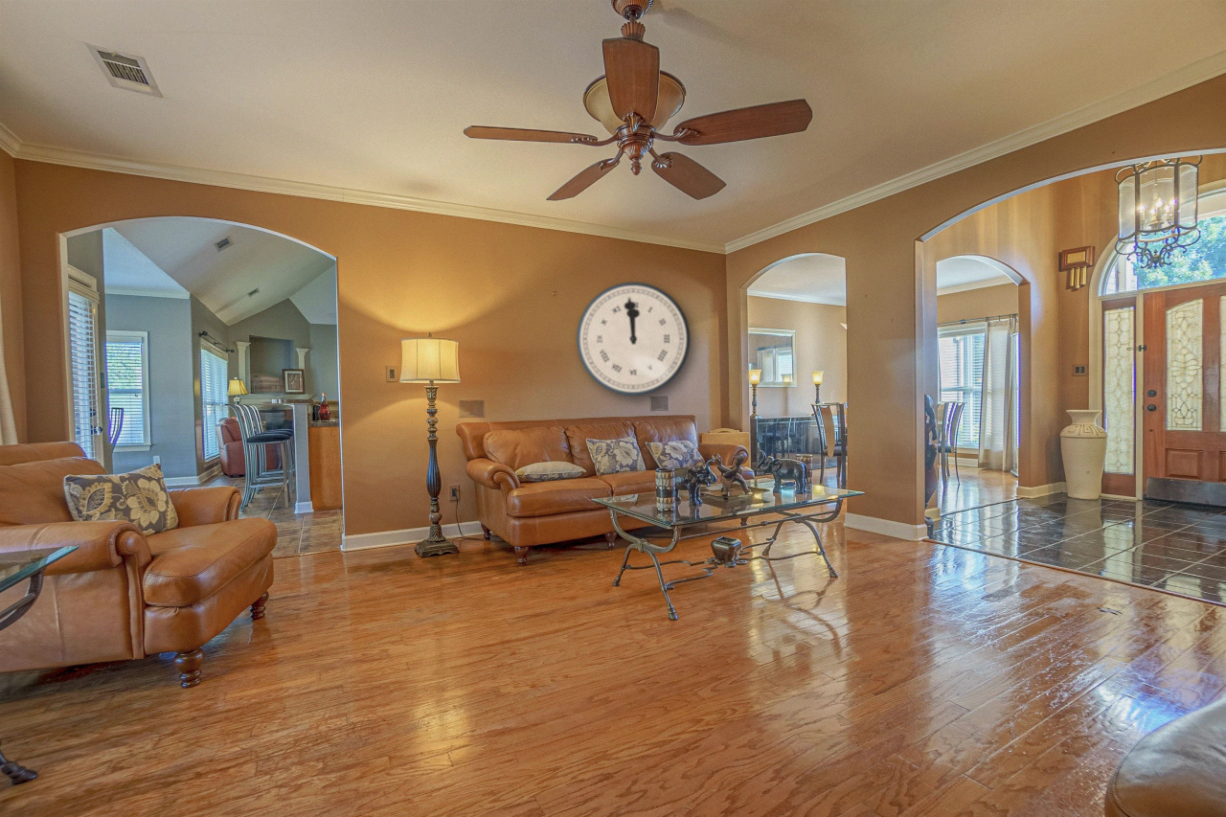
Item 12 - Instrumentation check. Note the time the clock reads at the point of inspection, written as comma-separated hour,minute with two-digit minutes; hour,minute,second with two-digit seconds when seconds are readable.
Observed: 11,59
